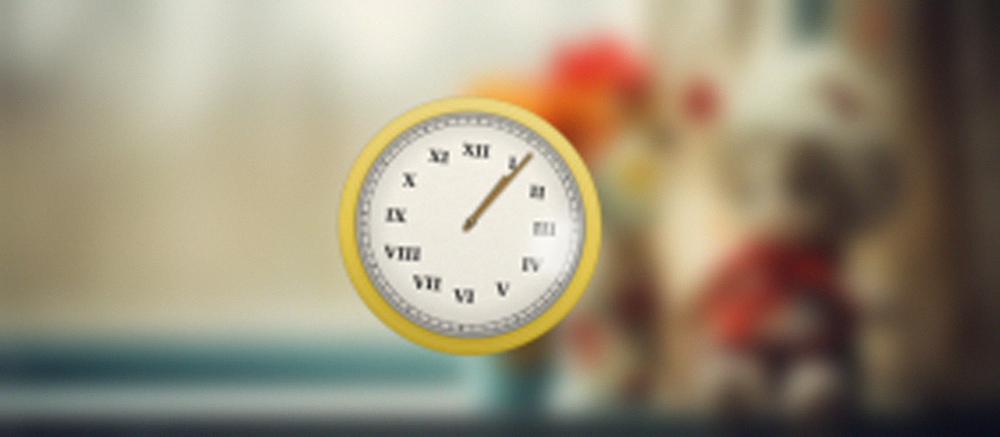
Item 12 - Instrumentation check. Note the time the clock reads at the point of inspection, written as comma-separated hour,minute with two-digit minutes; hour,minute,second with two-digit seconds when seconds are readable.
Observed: 1,06
